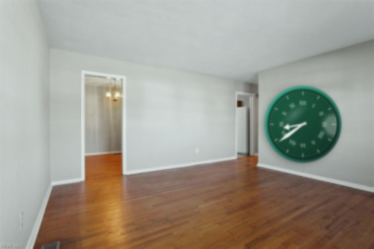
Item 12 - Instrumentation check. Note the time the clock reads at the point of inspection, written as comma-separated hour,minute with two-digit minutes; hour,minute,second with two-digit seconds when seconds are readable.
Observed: 8,39
